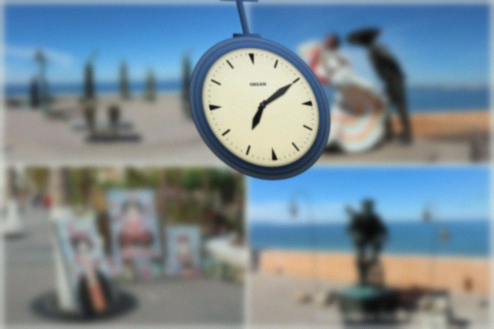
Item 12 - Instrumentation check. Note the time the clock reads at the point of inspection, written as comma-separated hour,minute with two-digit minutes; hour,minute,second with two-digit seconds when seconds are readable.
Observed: 7,10
